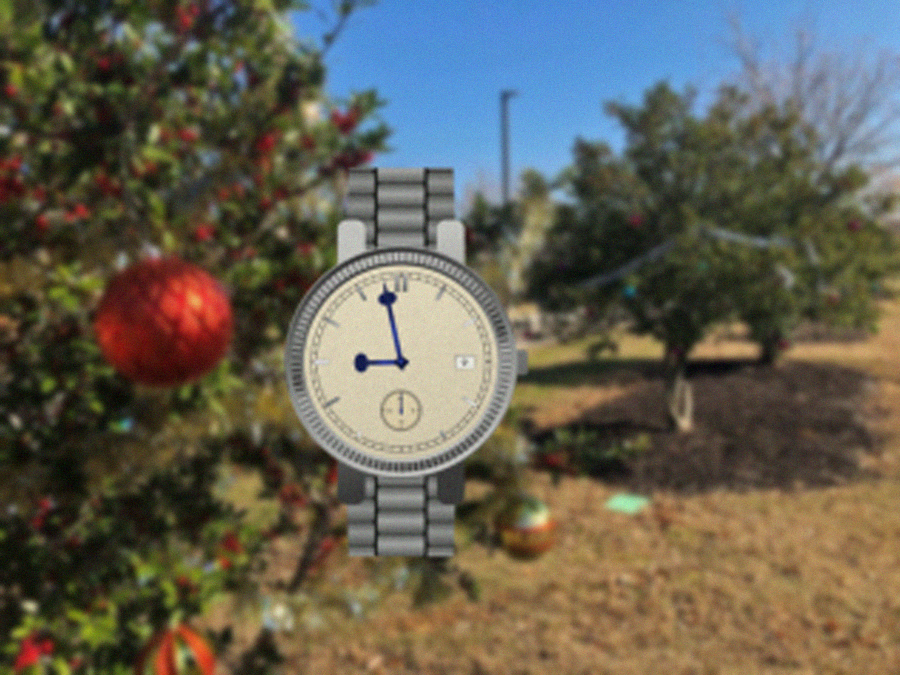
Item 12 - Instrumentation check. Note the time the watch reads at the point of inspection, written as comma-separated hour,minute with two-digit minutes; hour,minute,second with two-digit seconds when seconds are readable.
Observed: 8,58
